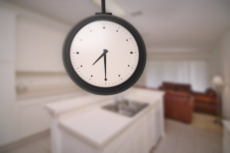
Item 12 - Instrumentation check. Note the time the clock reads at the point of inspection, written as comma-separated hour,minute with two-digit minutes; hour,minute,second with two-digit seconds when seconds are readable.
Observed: 7,30
